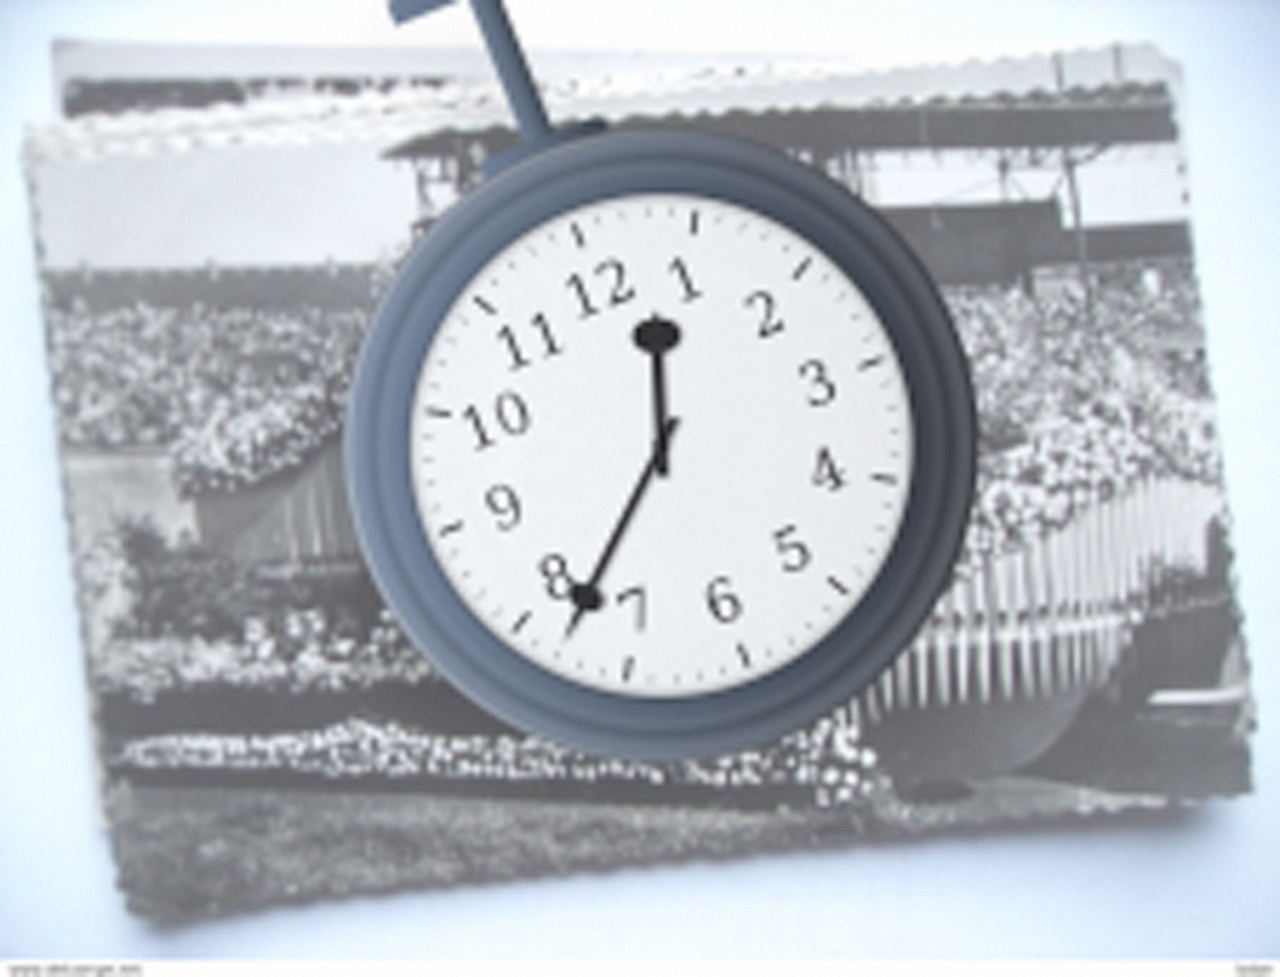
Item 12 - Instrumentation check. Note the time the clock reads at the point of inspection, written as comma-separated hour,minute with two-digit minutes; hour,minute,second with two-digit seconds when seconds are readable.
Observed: 12,38
